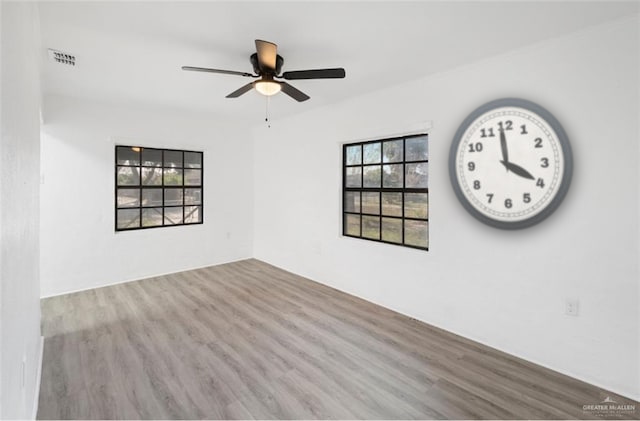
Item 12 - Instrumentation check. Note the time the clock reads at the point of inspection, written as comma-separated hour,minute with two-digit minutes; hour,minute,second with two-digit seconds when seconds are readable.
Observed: 3,59
